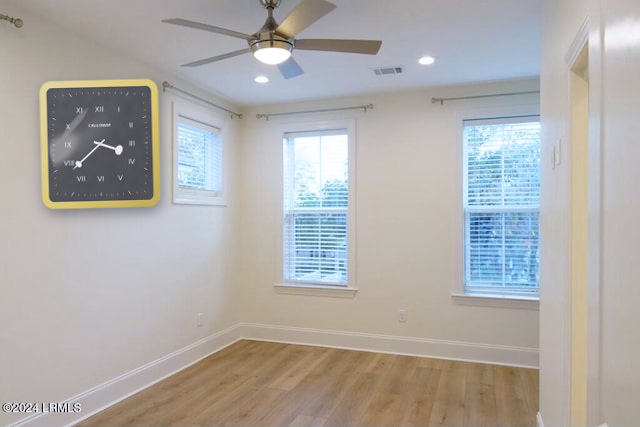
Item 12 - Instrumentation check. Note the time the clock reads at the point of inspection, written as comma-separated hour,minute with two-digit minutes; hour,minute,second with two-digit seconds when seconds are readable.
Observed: 3,38
